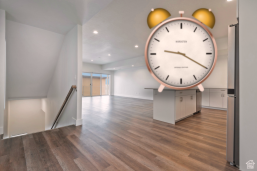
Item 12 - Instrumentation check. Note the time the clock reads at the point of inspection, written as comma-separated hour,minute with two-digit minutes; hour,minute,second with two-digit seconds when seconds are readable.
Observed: 9,20
